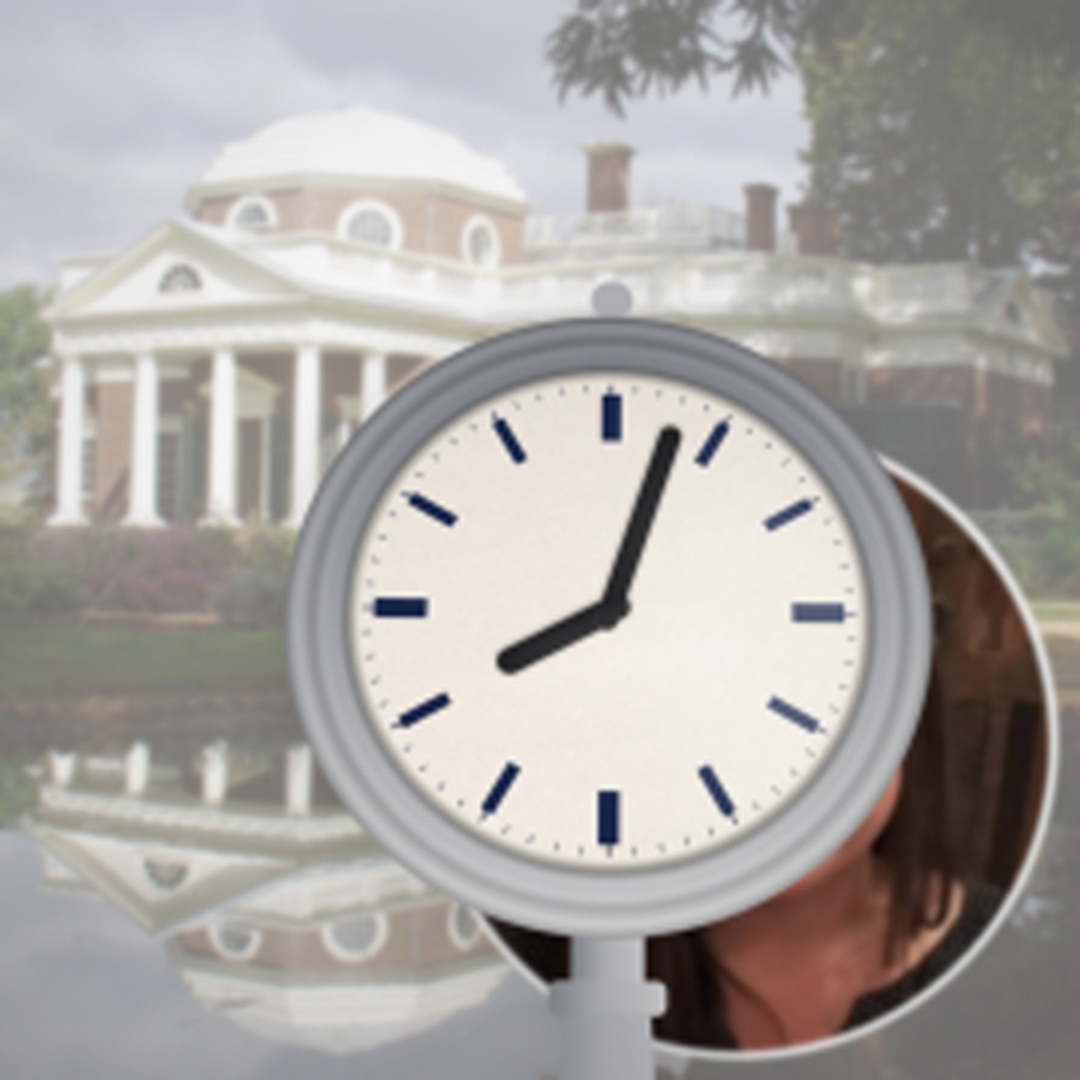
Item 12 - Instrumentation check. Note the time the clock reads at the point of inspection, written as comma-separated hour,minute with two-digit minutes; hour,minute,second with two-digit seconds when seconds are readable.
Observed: 8,03
